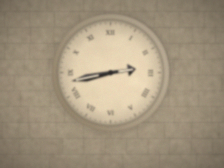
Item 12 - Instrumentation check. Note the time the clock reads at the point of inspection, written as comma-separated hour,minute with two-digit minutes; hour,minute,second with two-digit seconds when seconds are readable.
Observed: 2,43
